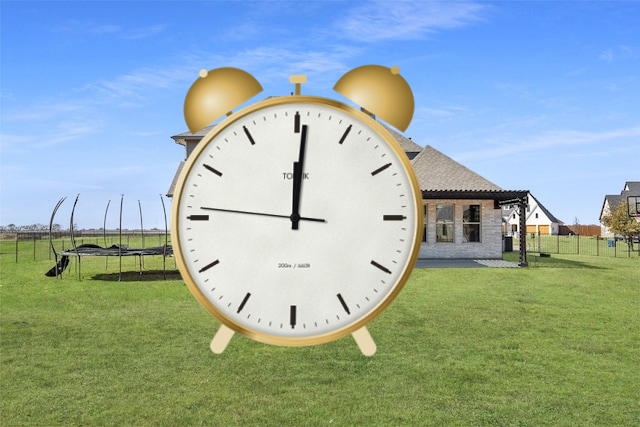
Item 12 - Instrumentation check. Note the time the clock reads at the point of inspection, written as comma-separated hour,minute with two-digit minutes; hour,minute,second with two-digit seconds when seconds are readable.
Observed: 12,00,46
